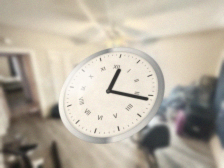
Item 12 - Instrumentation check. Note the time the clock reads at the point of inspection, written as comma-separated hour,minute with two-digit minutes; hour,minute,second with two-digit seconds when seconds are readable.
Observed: 12,16
